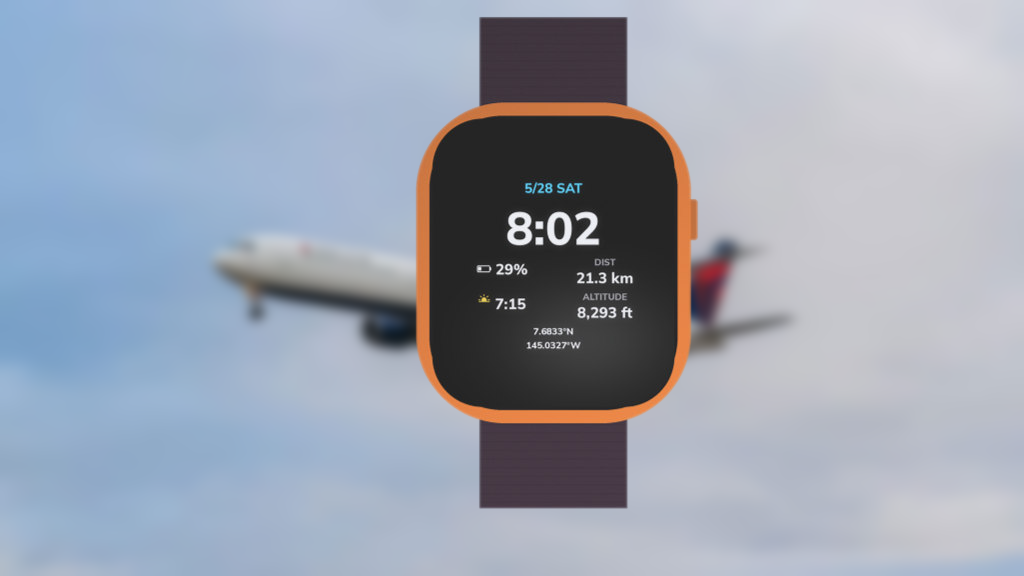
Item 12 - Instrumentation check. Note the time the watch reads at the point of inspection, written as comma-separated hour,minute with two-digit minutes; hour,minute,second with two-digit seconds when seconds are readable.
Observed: 8,02
